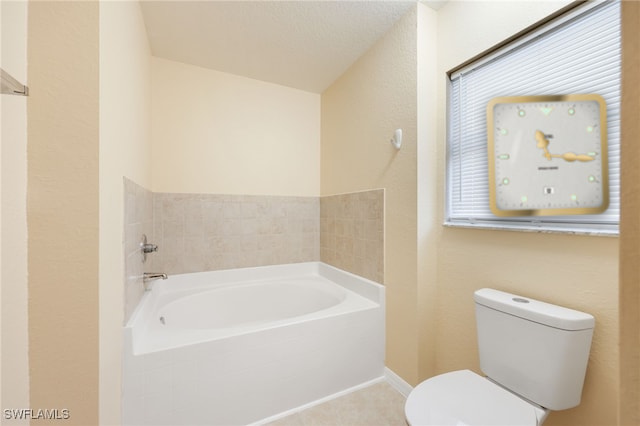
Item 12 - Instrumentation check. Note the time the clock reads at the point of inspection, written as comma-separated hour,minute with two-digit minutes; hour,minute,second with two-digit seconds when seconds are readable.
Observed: 11,16
